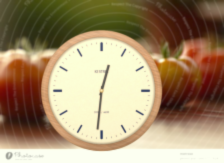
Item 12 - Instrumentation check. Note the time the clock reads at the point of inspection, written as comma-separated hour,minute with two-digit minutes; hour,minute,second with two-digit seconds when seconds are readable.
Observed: 12,31
